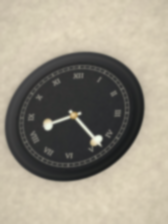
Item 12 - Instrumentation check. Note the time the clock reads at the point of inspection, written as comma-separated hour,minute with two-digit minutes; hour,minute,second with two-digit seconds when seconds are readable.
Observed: 8,23
